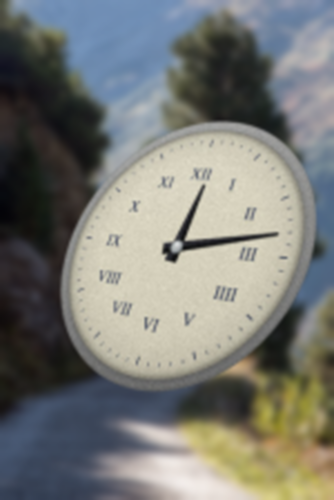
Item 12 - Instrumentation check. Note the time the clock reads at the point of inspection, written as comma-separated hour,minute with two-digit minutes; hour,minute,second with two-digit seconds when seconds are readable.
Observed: 12,13
